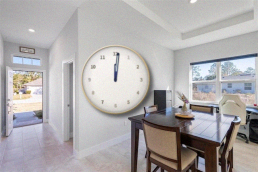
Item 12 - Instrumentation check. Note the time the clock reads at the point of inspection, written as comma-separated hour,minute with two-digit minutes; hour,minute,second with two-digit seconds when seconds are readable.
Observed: 12,01
